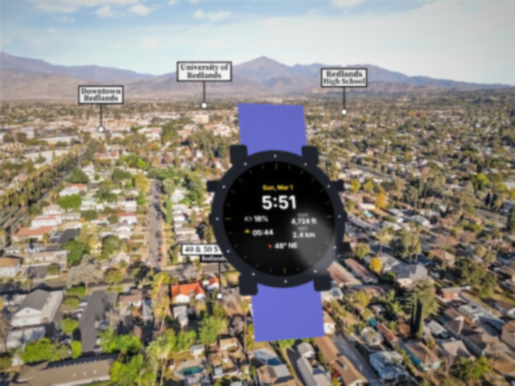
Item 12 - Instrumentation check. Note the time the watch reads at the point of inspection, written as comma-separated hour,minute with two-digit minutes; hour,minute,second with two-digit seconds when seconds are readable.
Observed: 5,51
